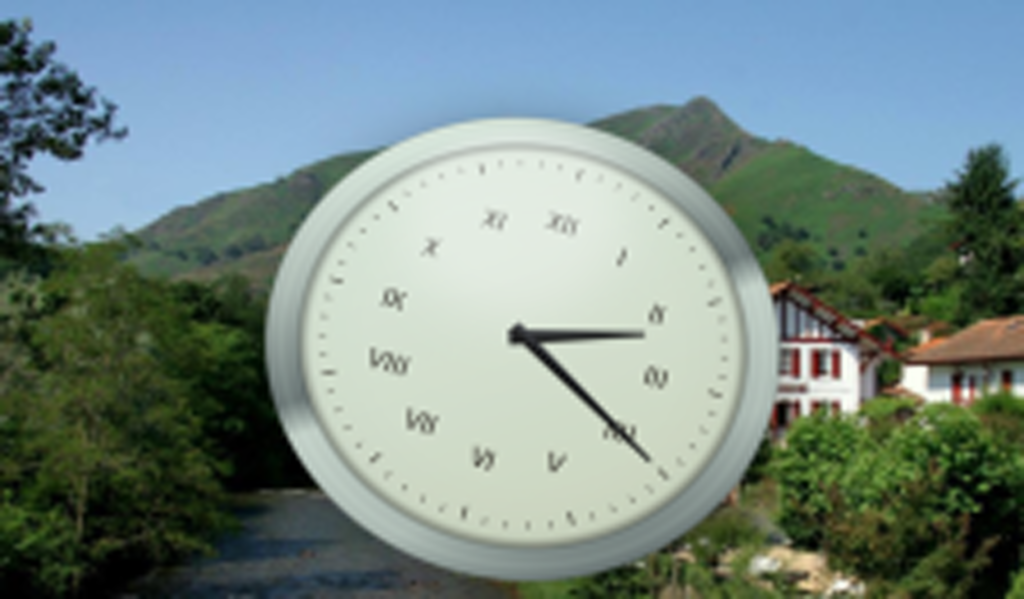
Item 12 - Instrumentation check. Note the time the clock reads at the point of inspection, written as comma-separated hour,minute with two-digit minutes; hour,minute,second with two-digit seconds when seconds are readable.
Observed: 2,20
